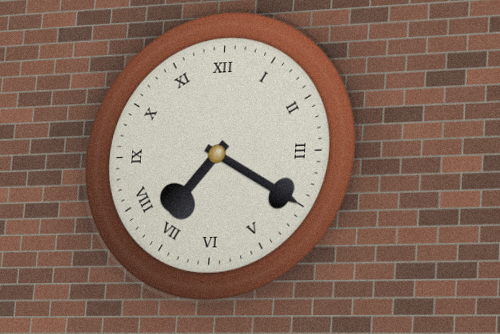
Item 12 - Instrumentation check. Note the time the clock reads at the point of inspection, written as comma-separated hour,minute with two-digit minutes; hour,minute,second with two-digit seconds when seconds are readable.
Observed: 7,20
